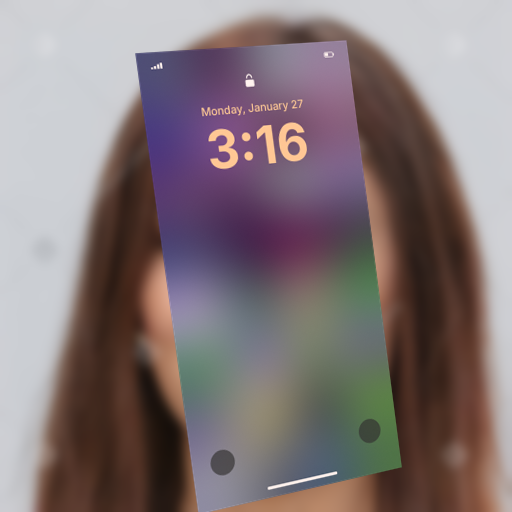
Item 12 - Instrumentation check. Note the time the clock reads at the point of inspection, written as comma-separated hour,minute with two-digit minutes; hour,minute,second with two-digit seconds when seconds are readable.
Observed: 3,16
